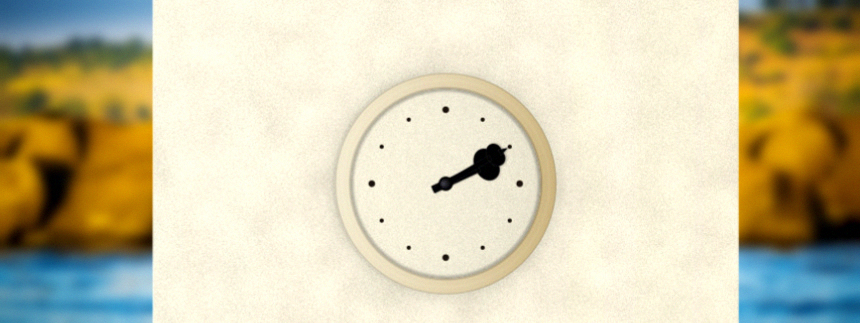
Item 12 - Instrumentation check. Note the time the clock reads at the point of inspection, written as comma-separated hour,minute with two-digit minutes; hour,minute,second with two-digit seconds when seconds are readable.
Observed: 2,10
